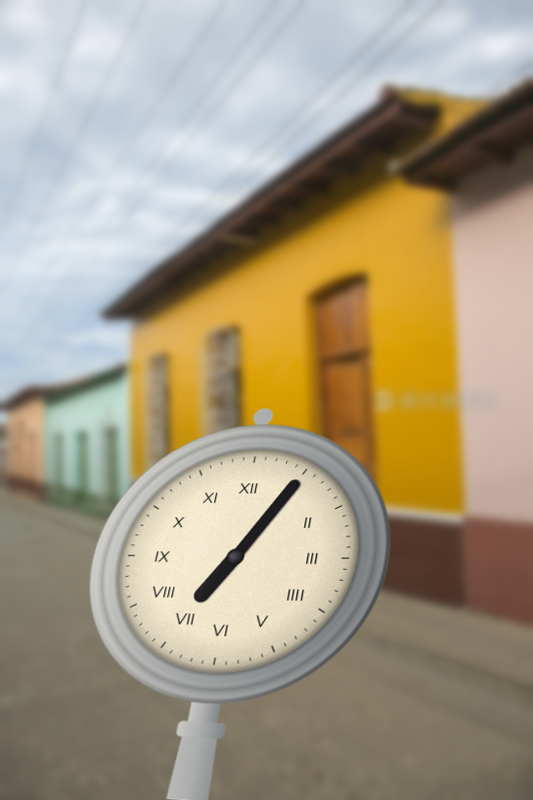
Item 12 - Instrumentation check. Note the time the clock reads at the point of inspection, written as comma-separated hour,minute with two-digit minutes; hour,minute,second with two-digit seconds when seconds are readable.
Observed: 7,05
